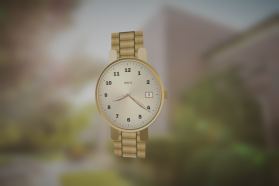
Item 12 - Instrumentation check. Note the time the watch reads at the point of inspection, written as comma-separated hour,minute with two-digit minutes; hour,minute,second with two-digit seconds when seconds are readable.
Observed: 8,21
